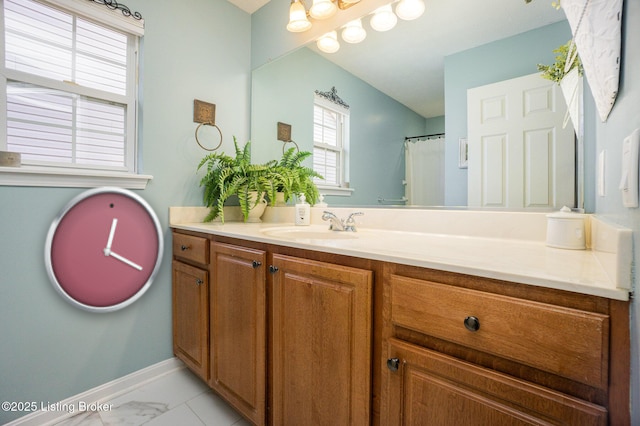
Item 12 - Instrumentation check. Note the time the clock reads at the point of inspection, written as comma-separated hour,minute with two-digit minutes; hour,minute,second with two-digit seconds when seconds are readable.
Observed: 12,19
